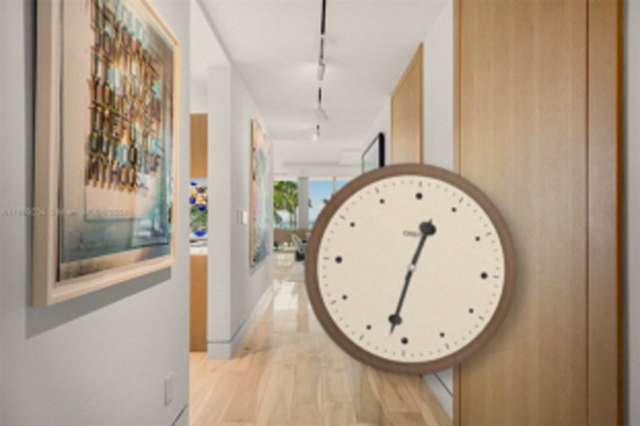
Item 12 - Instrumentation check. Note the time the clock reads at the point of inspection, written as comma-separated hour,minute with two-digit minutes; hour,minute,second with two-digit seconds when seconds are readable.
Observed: 12,32
